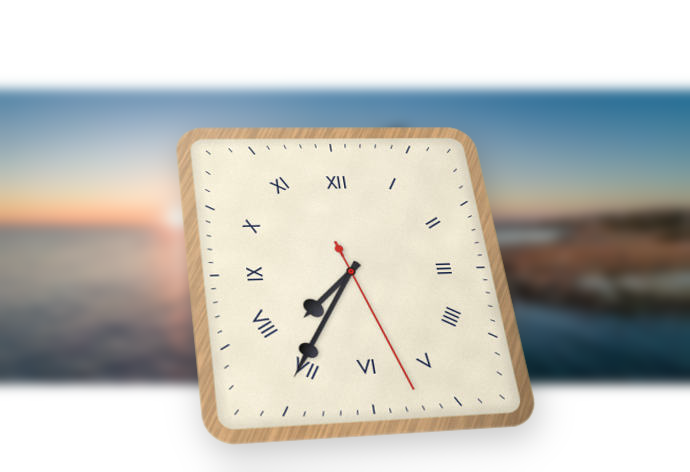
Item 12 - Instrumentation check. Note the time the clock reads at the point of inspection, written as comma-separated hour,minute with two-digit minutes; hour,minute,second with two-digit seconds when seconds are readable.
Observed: 7,35,27
